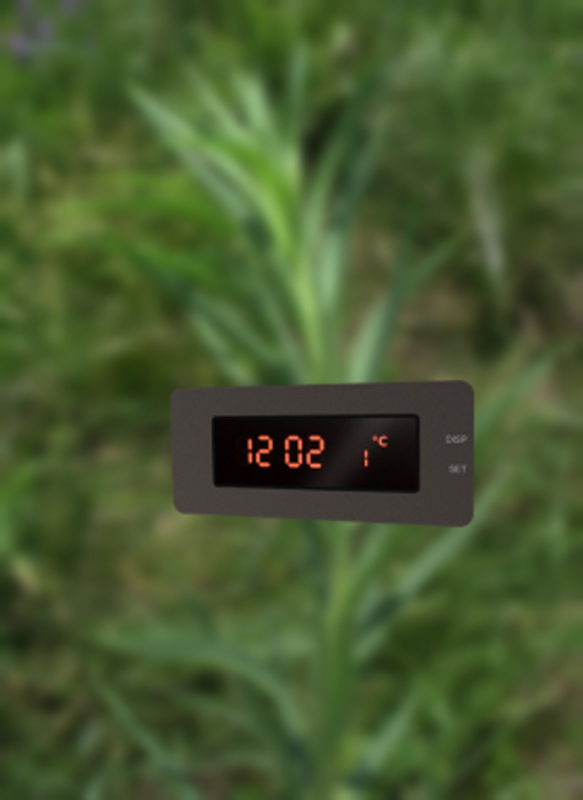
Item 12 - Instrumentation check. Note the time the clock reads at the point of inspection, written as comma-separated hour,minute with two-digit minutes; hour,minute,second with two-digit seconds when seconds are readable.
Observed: 12,02
